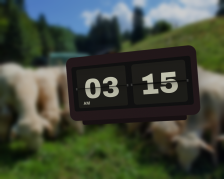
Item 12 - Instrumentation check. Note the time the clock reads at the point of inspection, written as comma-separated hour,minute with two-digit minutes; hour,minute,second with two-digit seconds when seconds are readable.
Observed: 3,15
